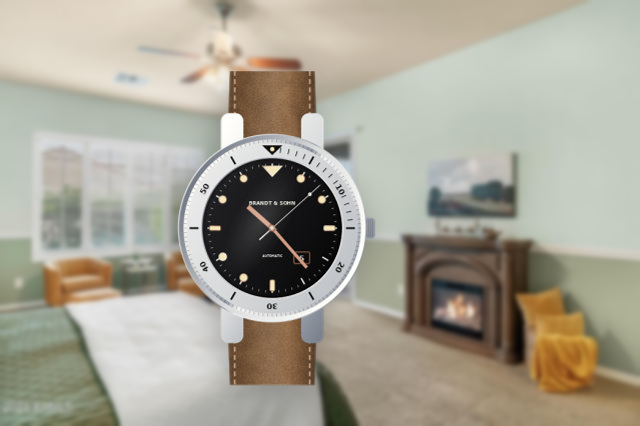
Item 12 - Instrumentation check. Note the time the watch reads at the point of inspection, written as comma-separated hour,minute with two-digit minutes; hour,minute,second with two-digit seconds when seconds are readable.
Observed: 10,23,08
